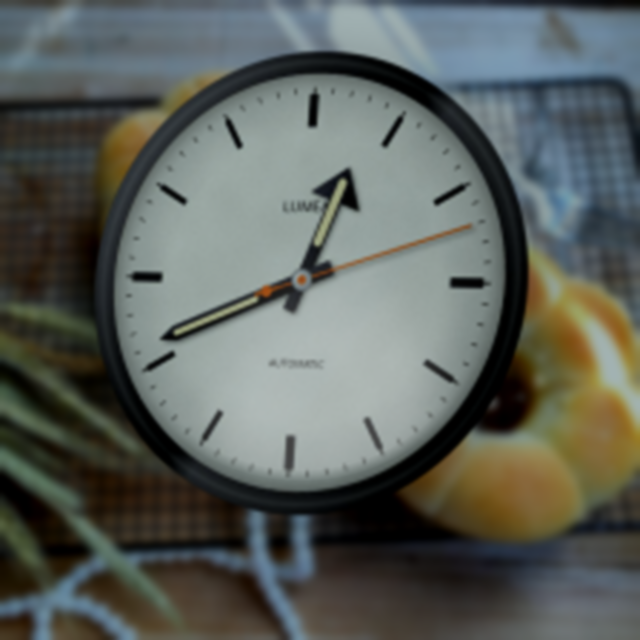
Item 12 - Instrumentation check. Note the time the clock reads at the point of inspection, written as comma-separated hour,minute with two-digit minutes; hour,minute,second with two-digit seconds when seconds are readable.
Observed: 12,41,12
